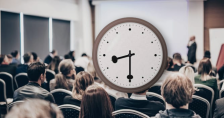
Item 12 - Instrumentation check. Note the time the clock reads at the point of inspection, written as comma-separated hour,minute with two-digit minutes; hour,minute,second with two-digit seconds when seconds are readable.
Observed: 8,30
